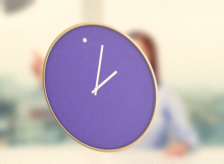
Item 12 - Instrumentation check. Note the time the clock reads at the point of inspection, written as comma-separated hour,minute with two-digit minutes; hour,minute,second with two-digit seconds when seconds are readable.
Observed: 2,04
